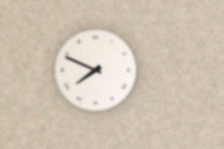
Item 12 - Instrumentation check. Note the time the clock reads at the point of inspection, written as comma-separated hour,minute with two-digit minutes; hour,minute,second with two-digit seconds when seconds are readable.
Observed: 7,49
